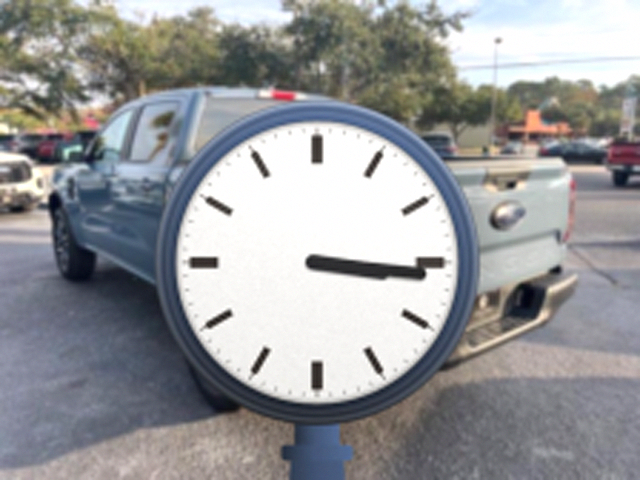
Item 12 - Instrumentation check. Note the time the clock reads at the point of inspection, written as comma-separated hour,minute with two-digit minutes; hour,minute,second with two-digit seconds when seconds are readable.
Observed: 3,16
